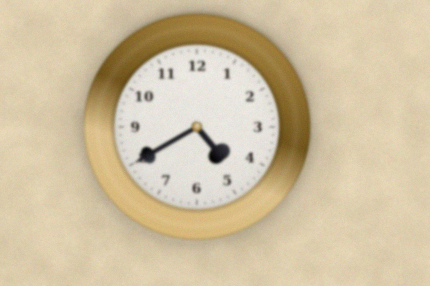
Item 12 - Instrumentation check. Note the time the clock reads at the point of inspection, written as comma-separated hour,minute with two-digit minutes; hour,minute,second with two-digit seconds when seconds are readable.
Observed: 4,40
